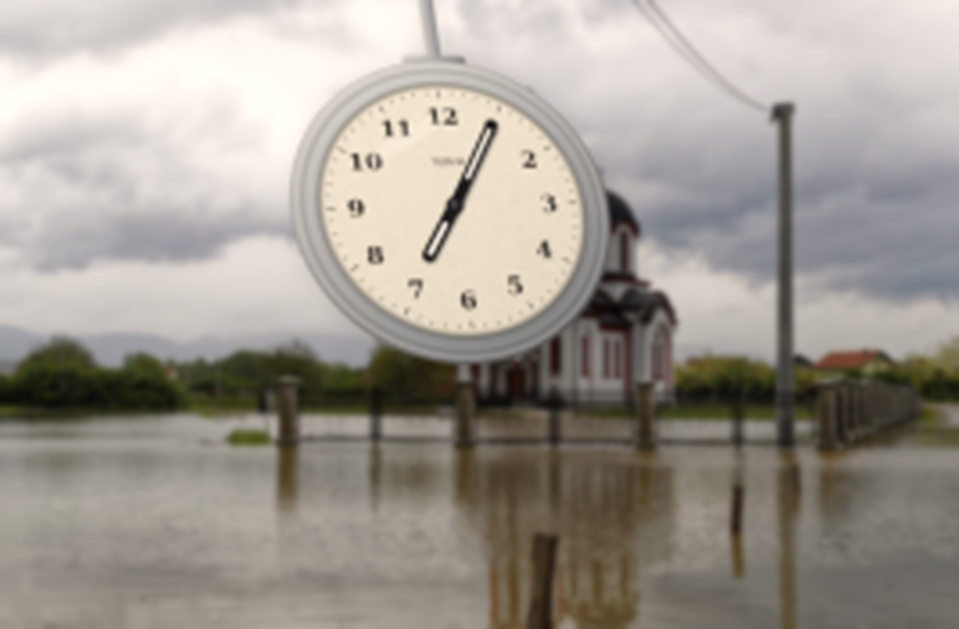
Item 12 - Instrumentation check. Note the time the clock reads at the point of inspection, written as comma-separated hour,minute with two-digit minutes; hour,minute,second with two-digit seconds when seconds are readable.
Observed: 7,05
